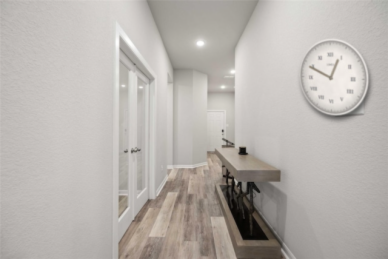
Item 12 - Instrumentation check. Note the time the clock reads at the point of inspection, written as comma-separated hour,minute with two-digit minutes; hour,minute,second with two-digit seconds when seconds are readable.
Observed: 12,49
